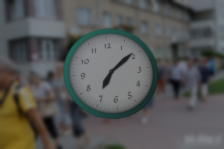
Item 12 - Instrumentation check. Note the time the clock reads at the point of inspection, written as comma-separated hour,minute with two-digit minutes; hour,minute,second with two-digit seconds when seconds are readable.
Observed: 7,09
